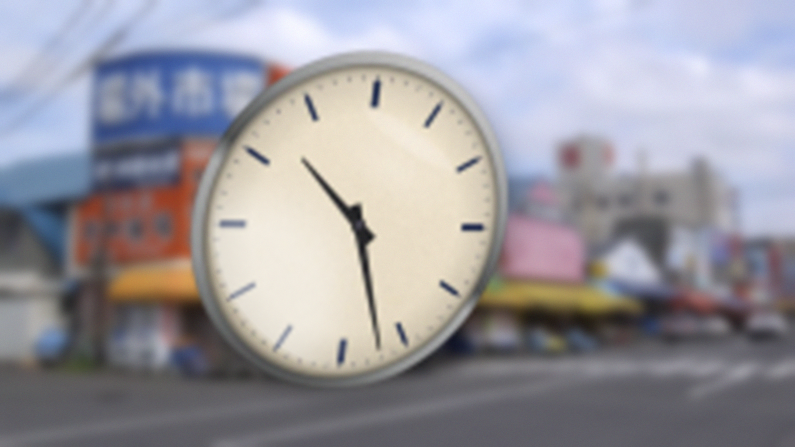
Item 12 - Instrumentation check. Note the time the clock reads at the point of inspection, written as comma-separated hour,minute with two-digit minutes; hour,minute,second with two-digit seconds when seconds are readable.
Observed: 10,27
